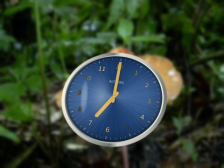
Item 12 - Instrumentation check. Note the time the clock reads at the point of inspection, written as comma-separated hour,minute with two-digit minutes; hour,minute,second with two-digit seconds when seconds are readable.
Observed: 7,00
